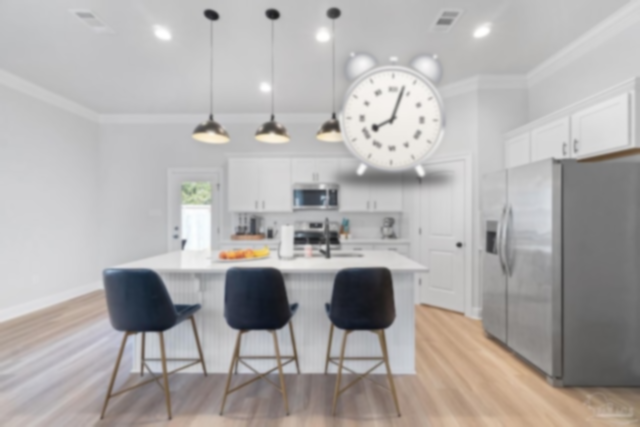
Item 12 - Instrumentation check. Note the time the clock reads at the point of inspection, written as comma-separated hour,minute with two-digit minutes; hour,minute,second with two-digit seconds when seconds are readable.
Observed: 8,03
